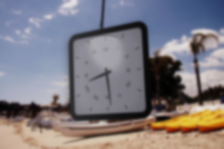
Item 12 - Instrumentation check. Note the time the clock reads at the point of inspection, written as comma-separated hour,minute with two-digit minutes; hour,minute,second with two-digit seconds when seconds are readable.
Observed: 8,29
